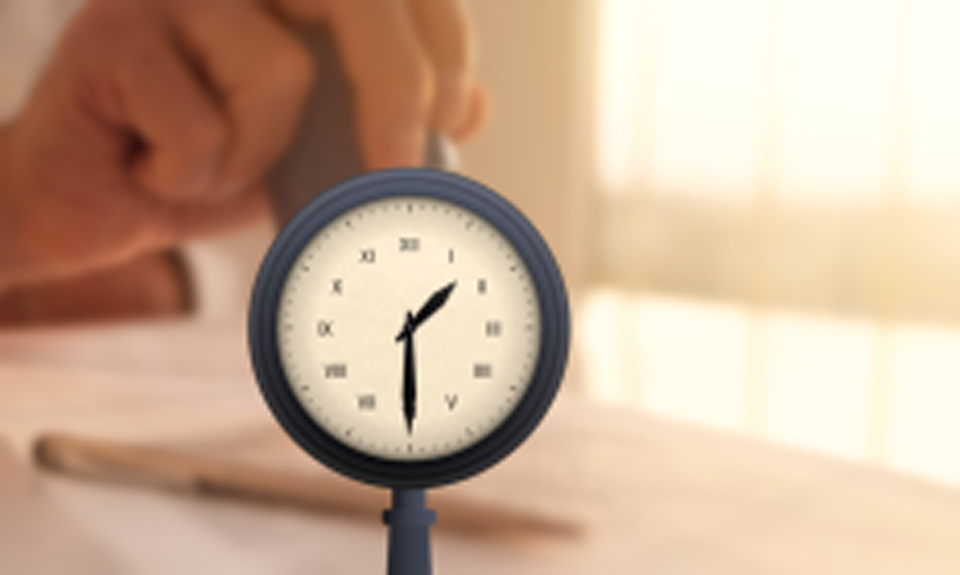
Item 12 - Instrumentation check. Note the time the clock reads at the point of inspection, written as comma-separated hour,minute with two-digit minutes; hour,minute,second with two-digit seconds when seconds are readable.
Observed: 1,30
